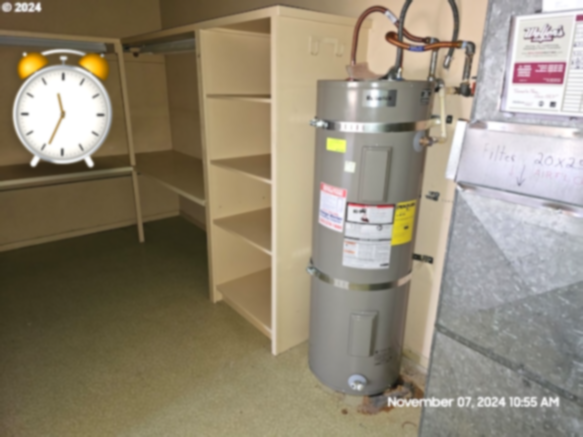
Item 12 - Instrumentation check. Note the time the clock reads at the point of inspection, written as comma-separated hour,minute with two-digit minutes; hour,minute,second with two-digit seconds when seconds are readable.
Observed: 11,34
